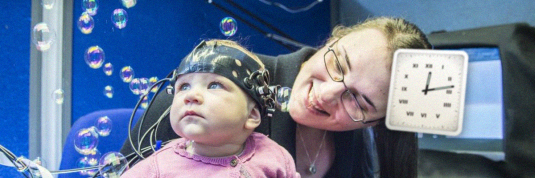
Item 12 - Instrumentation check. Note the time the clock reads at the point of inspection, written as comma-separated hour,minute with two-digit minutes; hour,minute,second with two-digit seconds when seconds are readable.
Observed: 12,13
